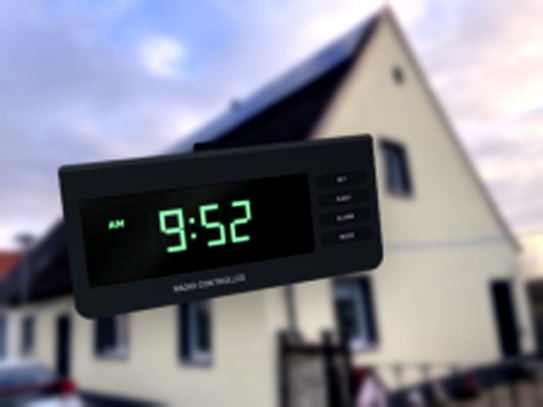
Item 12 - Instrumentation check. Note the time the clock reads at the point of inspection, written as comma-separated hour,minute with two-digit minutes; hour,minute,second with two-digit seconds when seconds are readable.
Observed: 9,52
